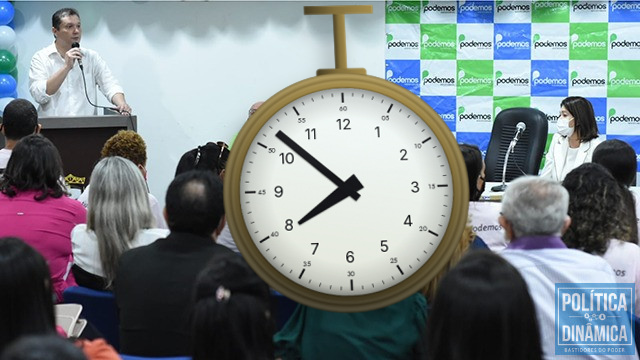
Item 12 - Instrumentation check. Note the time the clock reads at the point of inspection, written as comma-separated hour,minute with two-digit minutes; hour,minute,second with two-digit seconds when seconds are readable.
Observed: 7,52
